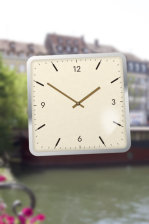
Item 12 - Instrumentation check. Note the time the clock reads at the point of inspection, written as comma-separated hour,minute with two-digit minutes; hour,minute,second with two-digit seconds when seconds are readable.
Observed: 1,51
